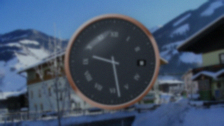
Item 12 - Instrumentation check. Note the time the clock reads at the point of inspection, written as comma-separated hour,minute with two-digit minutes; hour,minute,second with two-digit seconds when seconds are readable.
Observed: 9,28
